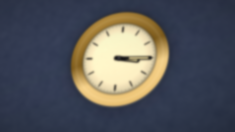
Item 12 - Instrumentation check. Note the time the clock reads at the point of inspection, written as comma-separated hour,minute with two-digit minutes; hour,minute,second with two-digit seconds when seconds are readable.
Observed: 3,15
